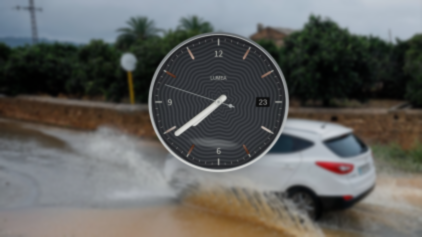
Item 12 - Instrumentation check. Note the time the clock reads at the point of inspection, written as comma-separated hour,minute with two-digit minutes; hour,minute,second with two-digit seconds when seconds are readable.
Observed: 7,38,48
